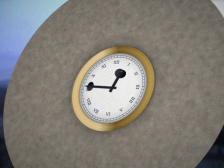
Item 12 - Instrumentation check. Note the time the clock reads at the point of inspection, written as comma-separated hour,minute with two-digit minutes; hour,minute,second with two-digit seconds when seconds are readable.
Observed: 12,46
